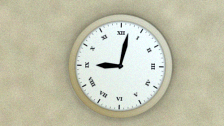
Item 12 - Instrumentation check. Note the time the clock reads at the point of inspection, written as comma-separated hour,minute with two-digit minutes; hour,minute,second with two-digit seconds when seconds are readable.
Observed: 9,02
